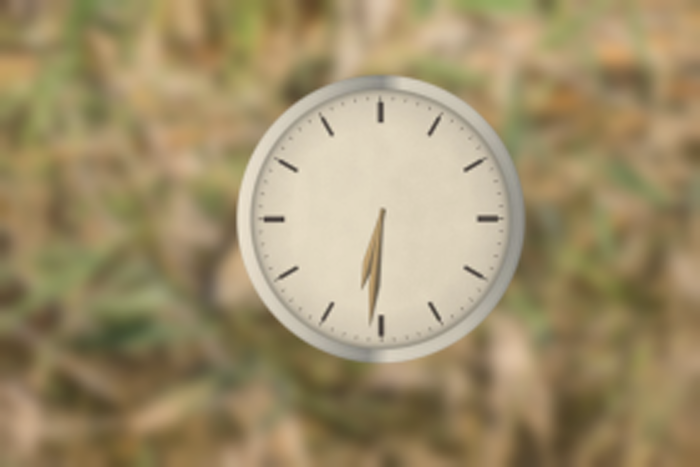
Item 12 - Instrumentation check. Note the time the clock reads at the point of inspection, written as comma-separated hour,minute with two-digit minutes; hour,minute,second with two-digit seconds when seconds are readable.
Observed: 6,31
